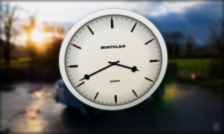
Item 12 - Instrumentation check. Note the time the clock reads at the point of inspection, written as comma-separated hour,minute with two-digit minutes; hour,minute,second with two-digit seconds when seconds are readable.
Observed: 3,41
